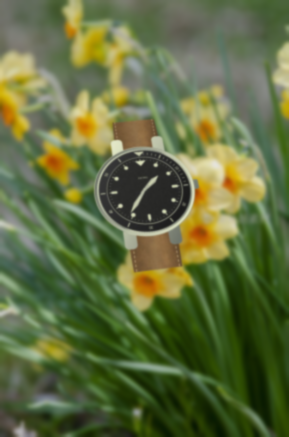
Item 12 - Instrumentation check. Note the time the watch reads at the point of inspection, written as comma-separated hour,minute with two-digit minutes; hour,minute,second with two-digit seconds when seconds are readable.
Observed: 1,36
